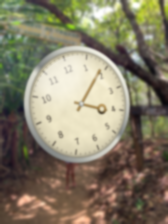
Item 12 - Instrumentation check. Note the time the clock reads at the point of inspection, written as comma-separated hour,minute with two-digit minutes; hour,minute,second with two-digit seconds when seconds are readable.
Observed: 4,09
